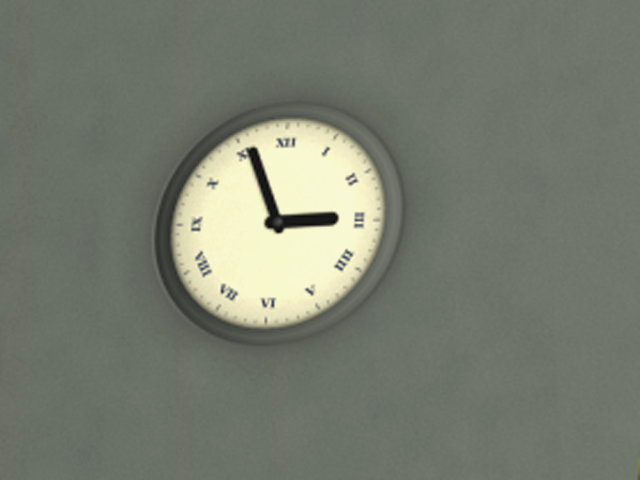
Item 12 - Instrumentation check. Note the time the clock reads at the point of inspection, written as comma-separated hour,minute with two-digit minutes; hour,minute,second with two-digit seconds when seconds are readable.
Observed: 2,56
